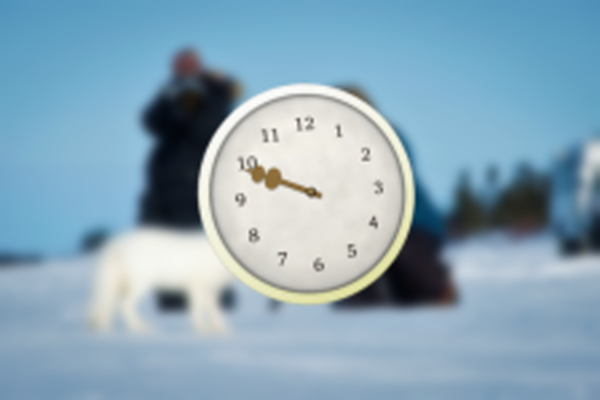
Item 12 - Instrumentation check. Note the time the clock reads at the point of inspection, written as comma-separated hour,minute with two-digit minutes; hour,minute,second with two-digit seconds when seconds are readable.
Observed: 9,49
